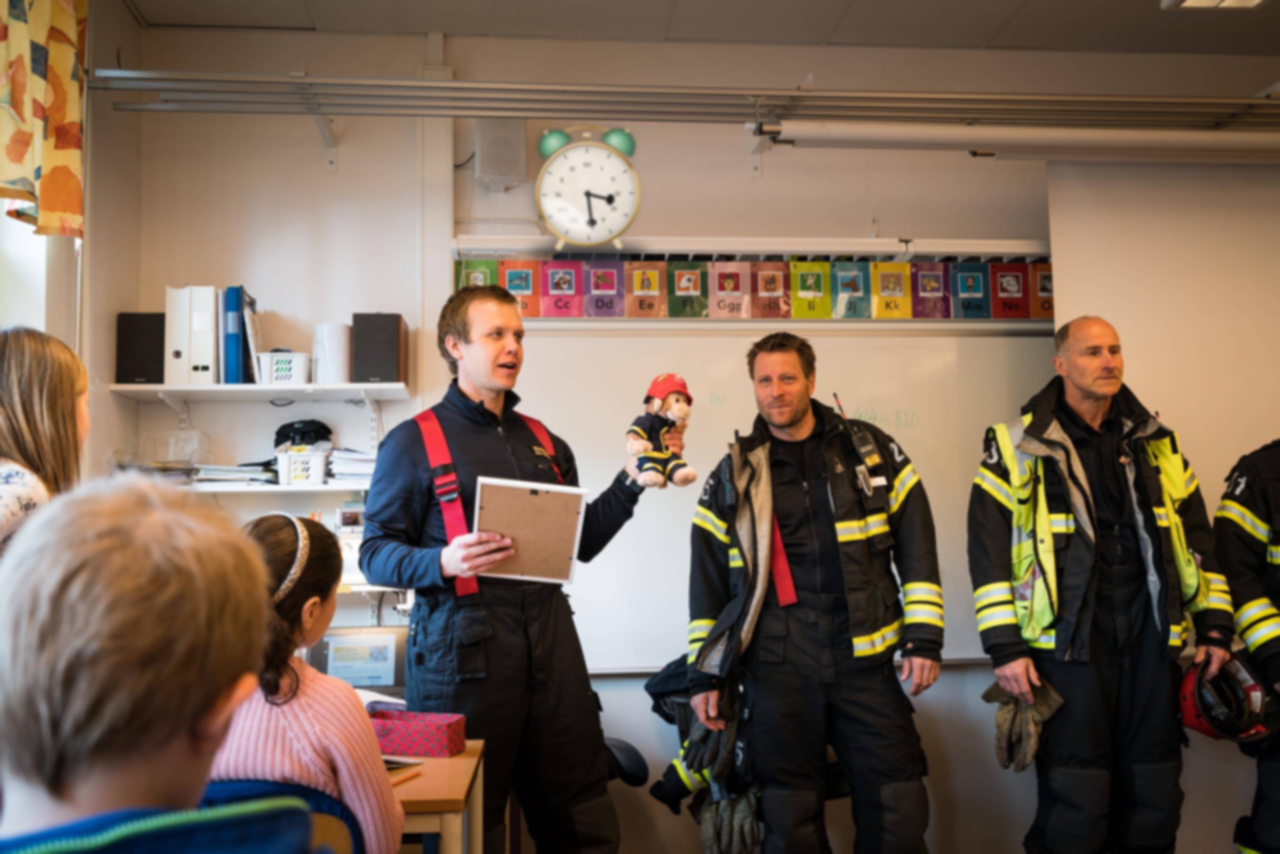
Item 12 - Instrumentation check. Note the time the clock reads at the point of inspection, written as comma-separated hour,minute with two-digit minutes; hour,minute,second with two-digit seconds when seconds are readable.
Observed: 3,29
